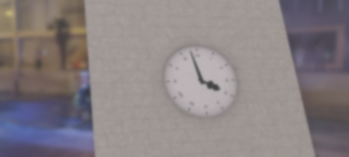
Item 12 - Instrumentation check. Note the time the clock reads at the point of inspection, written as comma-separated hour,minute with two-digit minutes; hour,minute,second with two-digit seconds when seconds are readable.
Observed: 3,58
